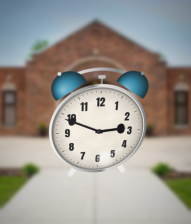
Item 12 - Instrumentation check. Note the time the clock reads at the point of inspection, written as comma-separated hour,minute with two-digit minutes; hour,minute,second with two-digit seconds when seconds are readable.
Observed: 2,49
